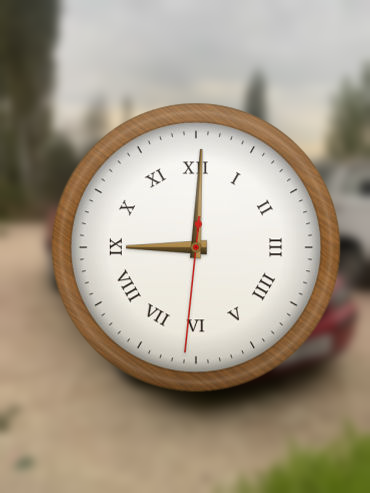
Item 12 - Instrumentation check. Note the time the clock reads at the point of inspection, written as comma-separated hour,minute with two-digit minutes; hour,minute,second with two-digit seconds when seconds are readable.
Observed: 9,00,31
